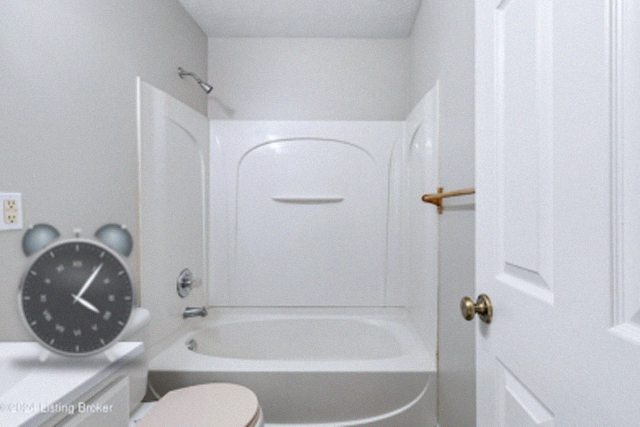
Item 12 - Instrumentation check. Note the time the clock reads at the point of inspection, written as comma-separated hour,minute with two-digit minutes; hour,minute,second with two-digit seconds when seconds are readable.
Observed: 4,06
